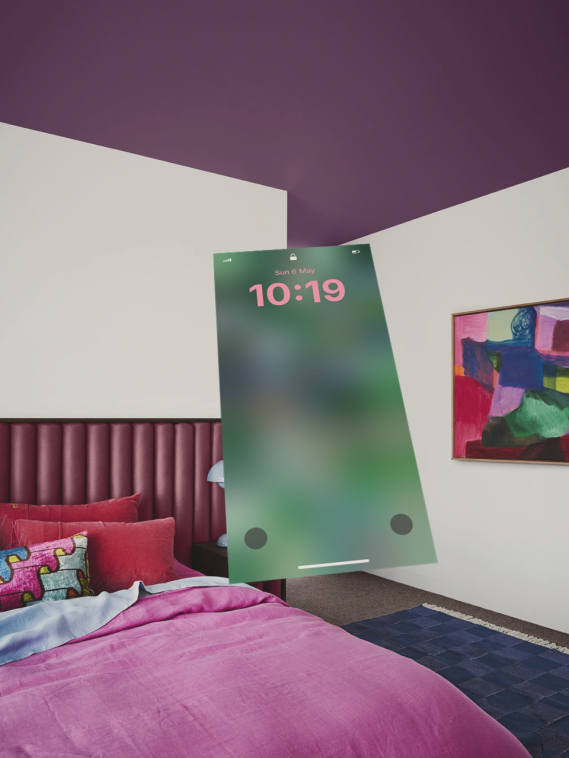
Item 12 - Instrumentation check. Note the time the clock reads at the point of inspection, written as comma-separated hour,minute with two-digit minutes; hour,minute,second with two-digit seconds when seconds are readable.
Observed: 10,19
